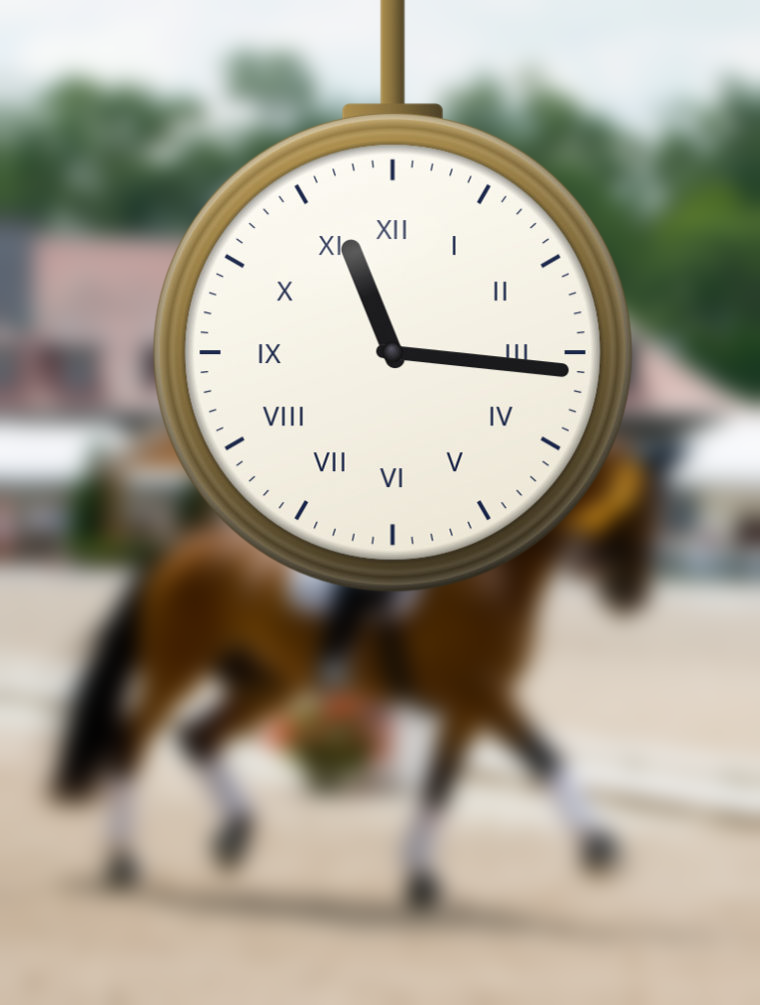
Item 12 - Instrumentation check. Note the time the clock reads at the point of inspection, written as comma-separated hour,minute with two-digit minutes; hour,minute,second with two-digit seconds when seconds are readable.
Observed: 11,16
